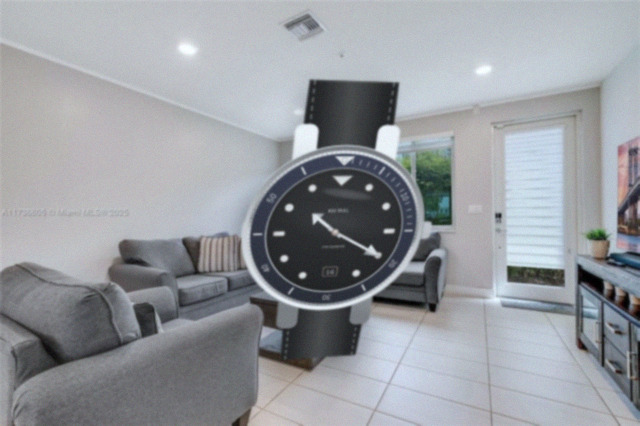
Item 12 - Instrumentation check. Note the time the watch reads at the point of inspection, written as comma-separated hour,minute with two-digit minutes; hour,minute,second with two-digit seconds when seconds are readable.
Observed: 10,20
